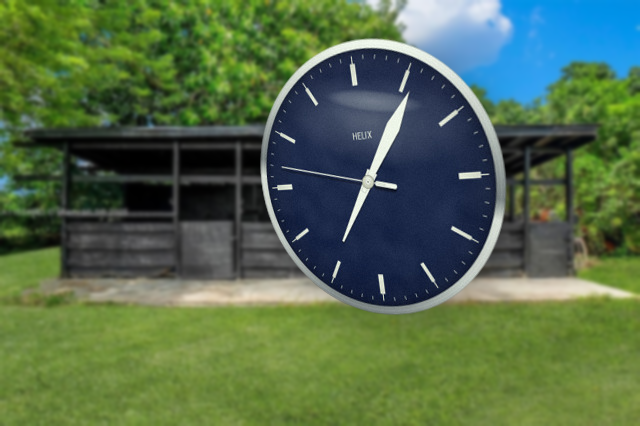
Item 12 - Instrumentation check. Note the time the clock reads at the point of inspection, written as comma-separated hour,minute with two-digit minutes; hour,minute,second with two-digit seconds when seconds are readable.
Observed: 7,05,47
